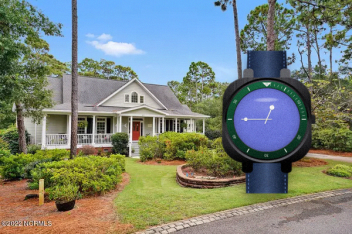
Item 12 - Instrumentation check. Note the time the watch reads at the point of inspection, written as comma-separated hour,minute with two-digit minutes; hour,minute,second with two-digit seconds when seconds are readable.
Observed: 12,45
